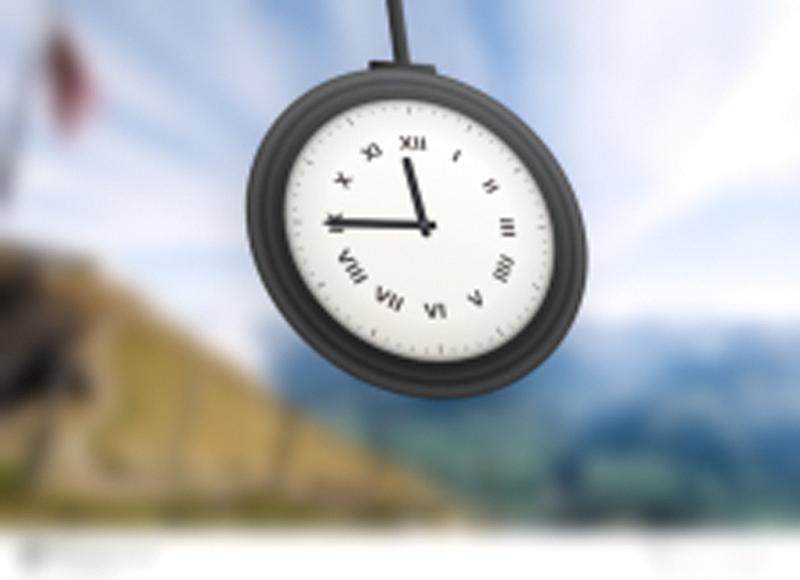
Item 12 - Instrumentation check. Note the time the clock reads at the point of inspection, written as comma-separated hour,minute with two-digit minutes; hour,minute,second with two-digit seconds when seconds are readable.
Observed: 11,45
